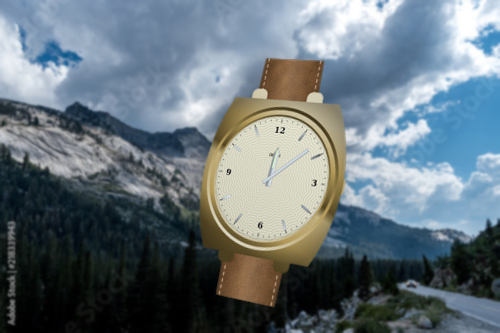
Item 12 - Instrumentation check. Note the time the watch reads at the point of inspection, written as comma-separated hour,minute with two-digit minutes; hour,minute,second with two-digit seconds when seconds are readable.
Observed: 12,08
